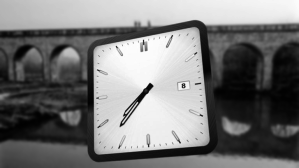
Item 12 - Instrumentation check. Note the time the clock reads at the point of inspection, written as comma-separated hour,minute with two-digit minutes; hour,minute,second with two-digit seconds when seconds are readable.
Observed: 7,37
